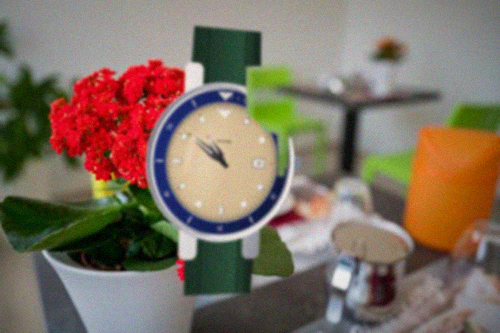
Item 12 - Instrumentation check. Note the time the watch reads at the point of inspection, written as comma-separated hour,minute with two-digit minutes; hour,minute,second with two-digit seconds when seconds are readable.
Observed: 10,51
